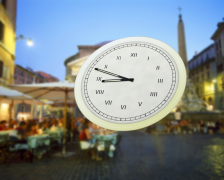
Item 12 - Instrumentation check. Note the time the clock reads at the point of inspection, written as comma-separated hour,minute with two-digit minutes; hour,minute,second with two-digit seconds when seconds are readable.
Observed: 8,48
